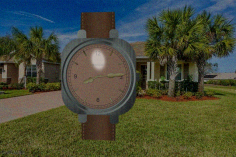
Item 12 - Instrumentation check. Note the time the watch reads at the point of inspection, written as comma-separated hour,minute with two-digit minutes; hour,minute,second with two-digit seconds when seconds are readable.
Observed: 8,14
